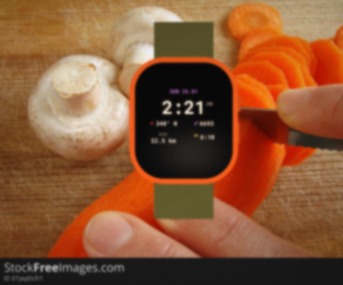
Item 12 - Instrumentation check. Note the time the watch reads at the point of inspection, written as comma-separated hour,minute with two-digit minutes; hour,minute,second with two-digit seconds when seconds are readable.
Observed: 2,21
